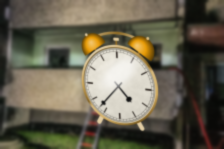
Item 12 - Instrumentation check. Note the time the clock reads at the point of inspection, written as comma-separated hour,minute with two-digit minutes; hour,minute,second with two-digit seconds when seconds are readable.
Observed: 4,37
